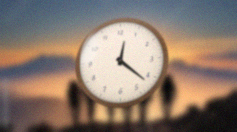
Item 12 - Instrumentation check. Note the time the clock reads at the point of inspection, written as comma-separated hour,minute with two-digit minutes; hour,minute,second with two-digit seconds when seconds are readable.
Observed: 12,22
